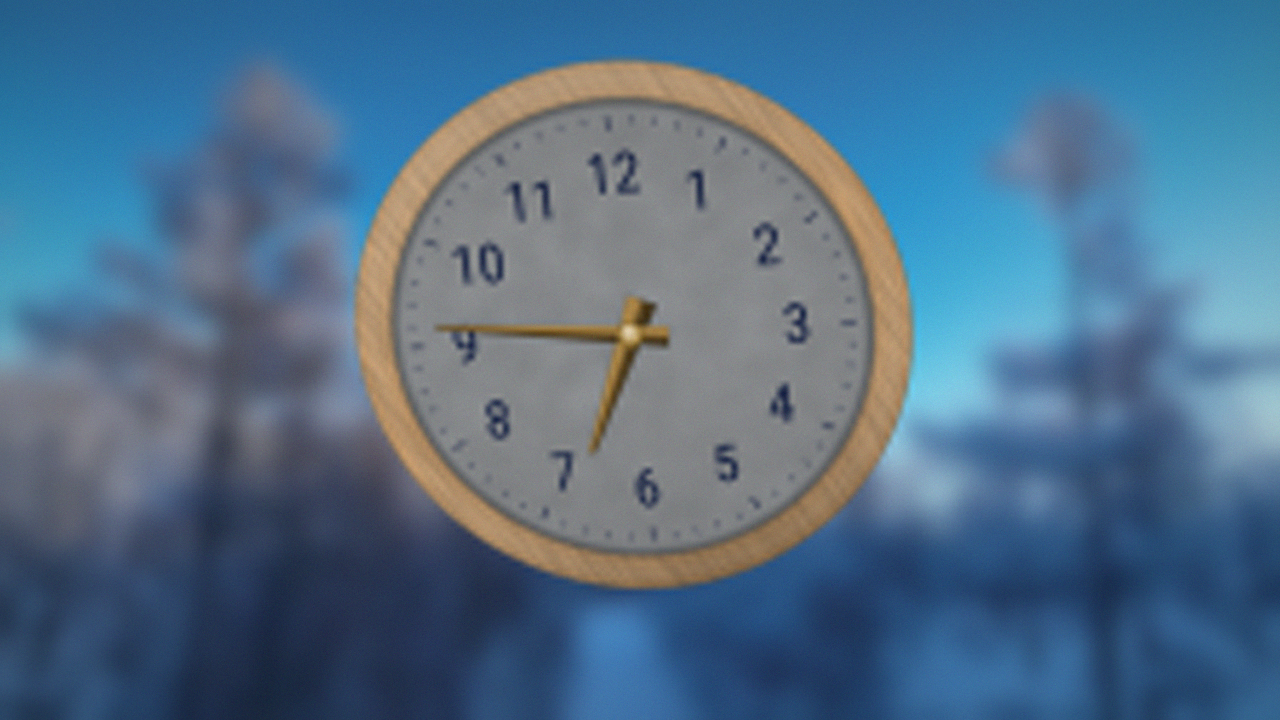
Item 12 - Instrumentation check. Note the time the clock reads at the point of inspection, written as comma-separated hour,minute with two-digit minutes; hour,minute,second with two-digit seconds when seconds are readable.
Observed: 6,46
